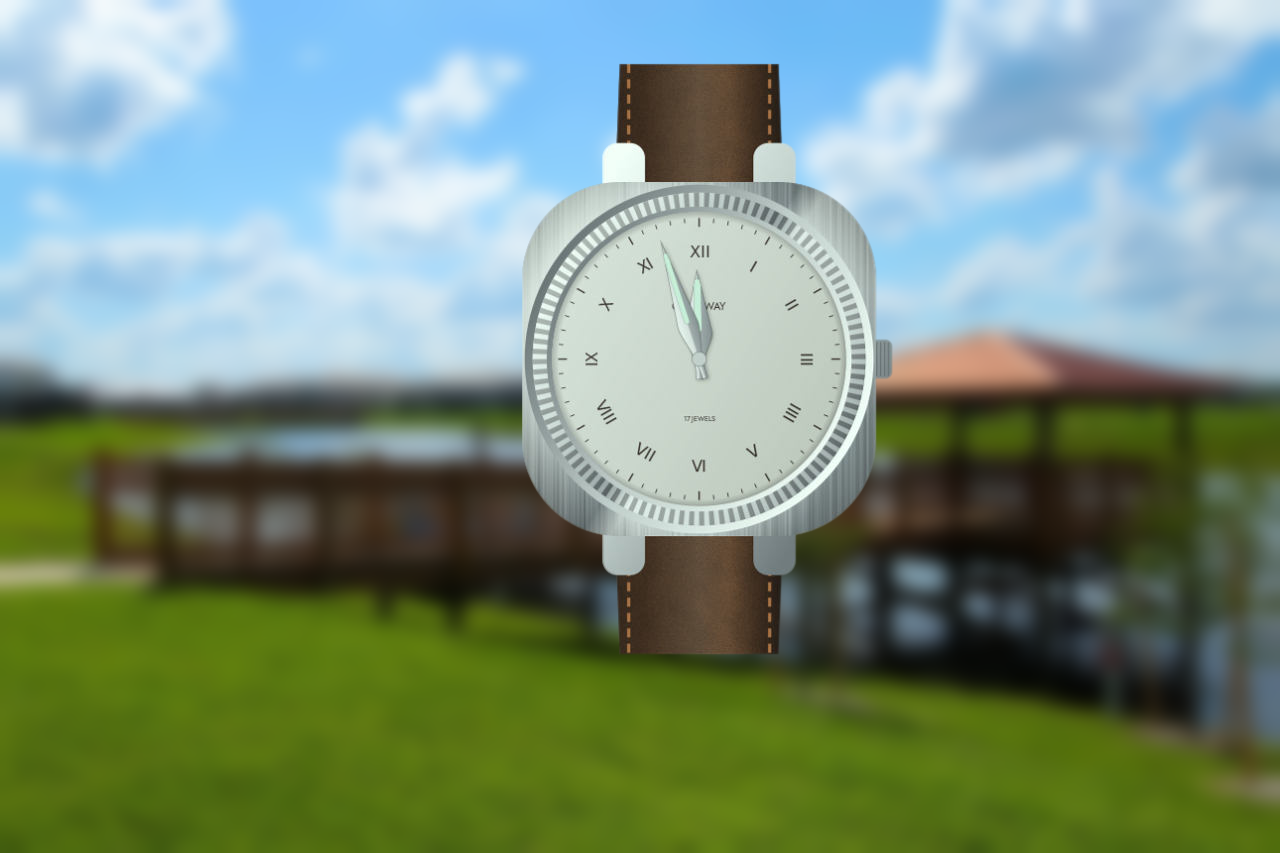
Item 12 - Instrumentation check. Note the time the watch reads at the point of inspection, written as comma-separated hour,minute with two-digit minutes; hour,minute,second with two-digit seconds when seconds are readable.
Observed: 11,57
